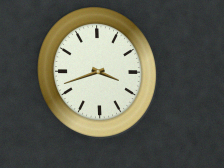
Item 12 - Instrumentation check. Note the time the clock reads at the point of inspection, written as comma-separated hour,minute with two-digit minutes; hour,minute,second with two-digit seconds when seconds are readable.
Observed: 3,42
